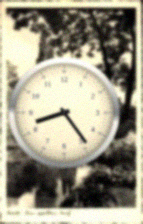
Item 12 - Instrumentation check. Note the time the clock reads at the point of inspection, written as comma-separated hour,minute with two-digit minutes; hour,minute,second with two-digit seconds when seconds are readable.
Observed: 8,24
